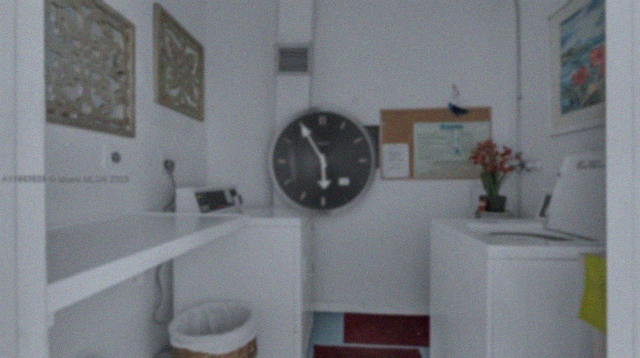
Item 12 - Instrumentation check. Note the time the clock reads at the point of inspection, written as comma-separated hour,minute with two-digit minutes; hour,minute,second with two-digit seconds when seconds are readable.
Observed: 5,55
